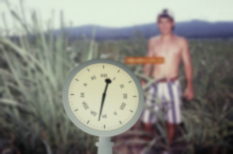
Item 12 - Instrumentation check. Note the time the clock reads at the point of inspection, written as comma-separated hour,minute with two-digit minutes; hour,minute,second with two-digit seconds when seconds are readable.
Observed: 12,32
